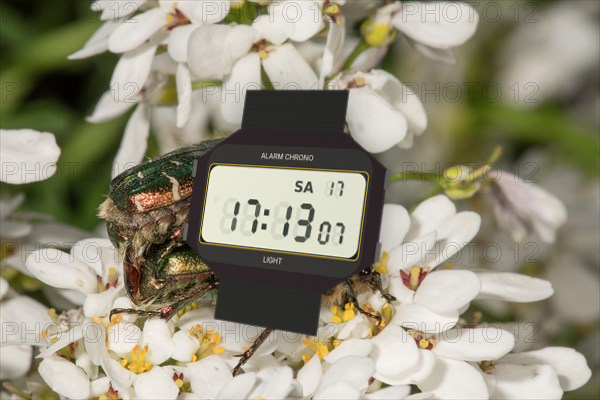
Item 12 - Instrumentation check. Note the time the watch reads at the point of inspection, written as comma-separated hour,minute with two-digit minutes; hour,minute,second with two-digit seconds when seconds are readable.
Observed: 17,13,07
